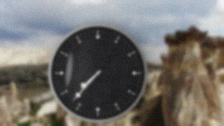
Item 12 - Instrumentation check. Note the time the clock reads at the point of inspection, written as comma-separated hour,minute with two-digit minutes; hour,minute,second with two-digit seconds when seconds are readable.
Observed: 7,37
